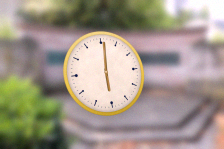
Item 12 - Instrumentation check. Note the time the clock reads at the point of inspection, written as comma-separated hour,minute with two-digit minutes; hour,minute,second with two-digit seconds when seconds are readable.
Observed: 6,01
